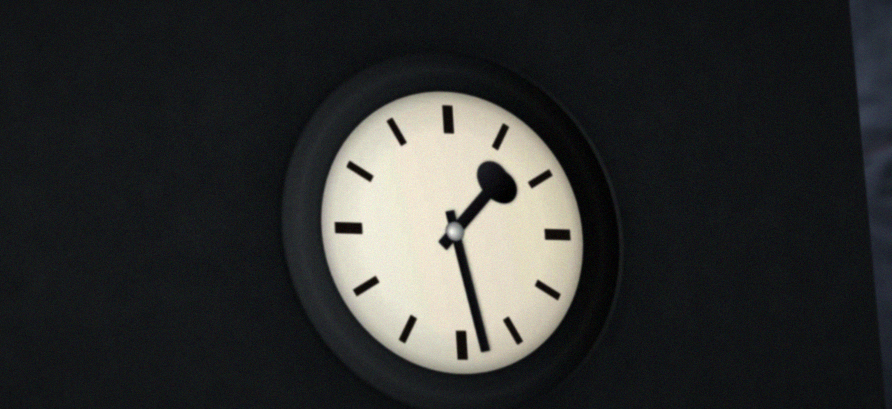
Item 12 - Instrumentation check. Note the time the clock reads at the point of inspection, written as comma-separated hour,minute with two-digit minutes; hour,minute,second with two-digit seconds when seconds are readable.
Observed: 1,28
